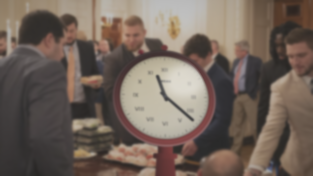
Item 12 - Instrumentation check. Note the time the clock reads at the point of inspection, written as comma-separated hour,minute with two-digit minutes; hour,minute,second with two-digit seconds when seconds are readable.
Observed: 11,22
